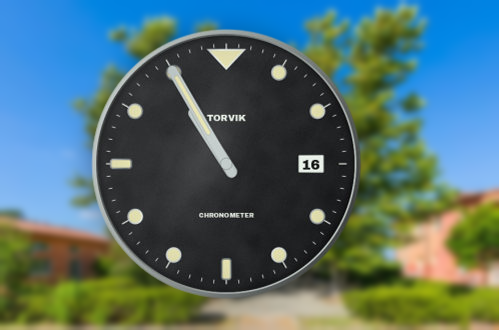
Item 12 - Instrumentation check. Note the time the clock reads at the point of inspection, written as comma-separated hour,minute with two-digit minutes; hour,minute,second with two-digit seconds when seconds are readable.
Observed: 10,55
